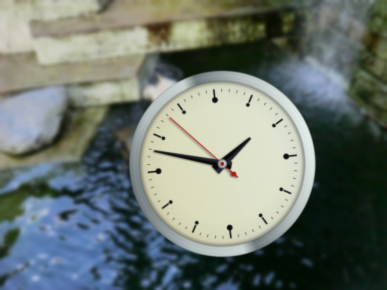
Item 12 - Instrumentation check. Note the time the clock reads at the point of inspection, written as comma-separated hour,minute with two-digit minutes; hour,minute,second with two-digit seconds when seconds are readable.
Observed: 1,47,53
